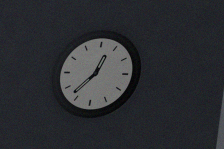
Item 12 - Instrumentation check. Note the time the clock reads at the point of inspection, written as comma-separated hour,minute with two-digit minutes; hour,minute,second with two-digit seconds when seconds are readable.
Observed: 12,37
